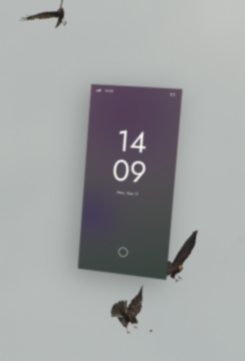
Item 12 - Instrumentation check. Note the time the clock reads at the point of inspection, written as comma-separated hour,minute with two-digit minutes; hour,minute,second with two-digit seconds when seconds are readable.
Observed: 14,09
